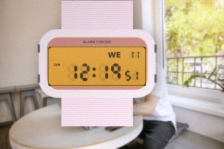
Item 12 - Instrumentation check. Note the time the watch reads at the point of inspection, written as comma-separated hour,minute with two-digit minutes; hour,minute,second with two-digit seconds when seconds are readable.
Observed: 12,19,51
